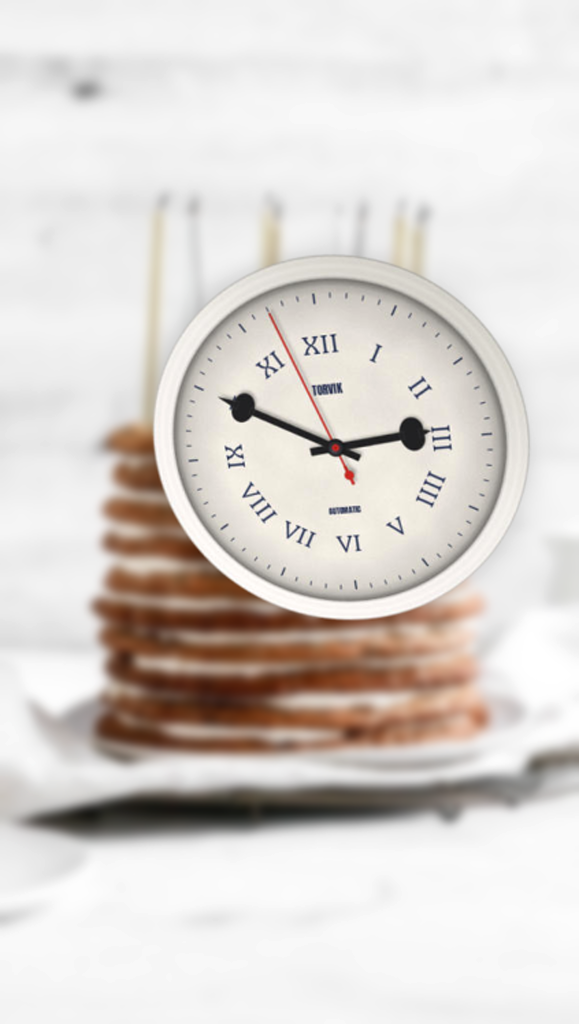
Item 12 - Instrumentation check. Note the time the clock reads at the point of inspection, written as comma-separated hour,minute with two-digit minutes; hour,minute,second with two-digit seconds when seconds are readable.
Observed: 2,49,57
